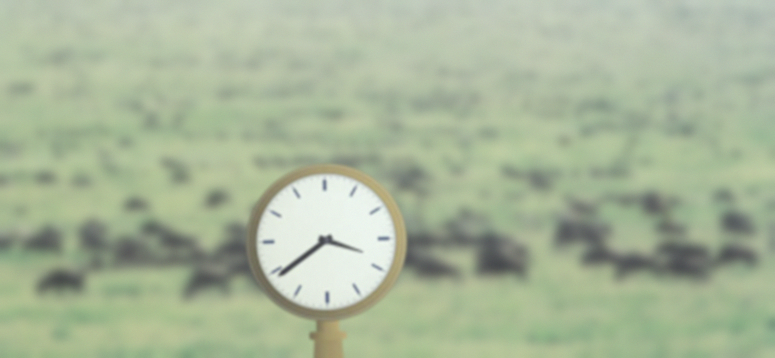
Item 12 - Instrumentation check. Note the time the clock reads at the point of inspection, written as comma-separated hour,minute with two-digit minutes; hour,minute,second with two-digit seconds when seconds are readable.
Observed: 3,39
